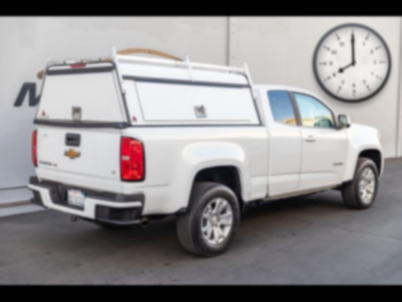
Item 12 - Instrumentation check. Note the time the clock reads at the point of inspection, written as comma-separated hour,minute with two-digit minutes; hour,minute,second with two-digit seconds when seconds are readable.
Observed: 8,00
